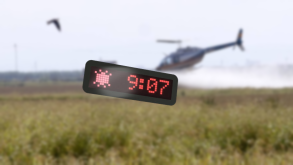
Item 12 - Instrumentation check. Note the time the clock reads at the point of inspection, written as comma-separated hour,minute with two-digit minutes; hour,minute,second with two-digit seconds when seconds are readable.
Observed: 9,07
